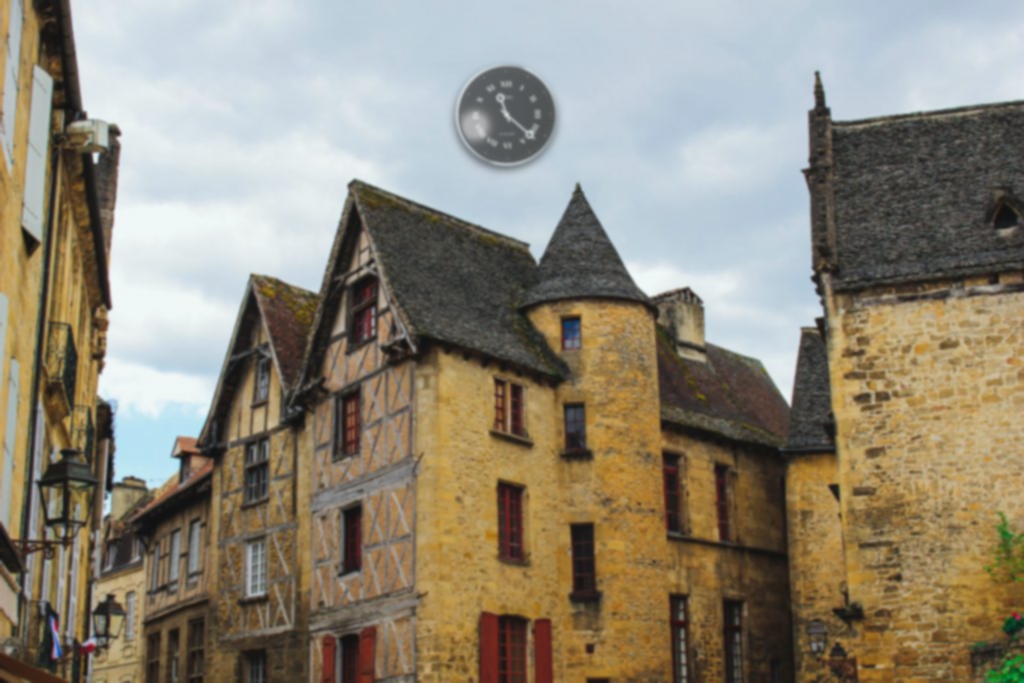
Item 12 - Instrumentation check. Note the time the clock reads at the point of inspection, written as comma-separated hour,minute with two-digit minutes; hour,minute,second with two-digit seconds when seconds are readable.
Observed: 11,22
